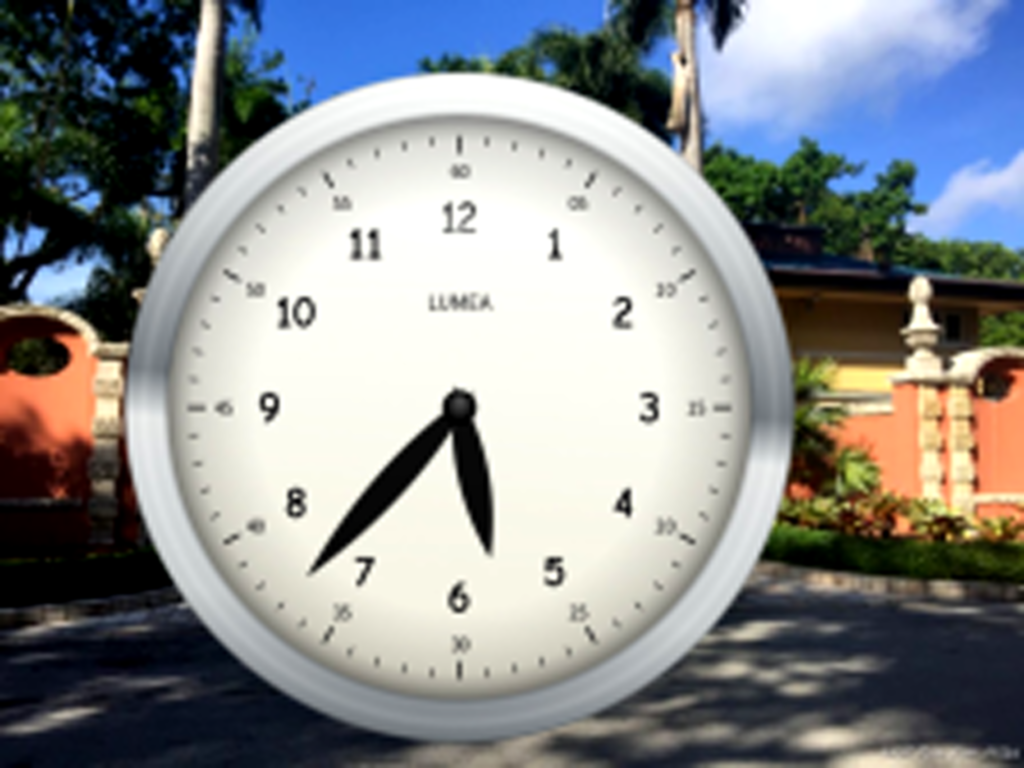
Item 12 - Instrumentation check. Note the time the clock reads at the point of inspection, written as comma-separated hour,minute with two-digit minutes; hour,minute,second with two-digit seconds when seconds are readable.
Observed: 5,37
